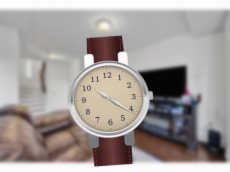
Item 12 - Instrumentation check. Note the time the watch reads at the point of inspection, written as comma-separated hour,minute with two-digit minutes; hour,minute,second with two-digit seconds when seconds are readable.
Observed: 10,21
